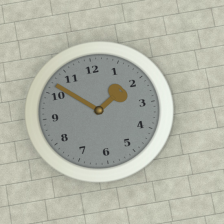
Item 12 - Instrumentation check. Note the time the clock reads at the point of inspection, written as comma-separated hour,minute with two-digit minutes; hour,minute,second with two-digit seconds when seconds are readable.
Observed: 1,52
